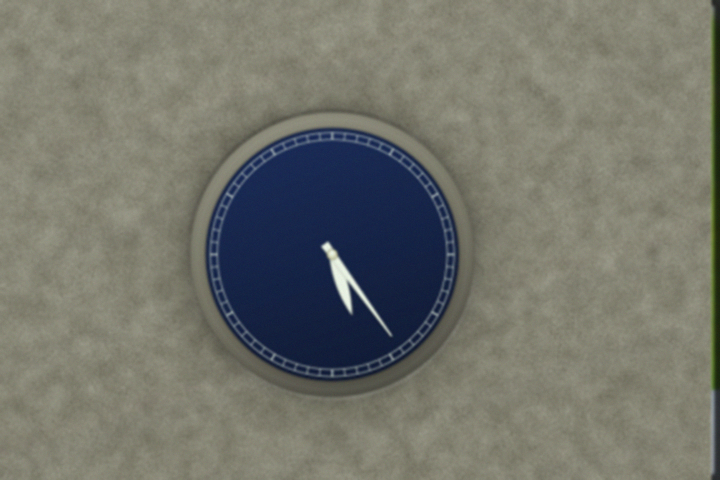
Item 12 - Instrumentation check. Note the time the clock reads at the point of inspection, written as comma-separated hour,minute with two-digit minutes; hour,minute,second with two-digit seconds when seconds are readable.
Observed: 5,24
